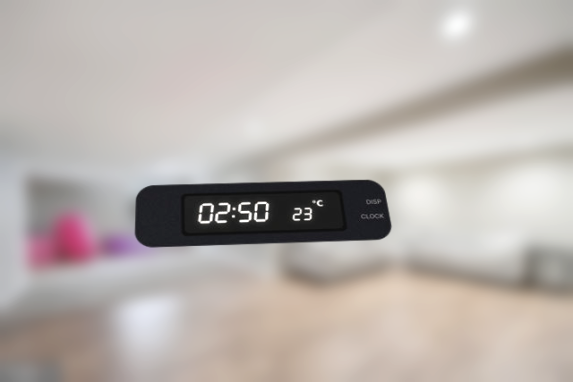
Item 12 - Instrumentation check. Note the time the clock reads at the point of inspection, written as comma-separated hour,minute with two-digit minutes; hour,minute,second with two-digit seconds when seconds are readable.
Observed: 2,50
